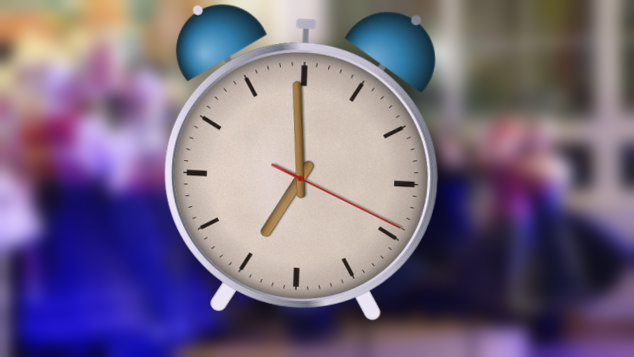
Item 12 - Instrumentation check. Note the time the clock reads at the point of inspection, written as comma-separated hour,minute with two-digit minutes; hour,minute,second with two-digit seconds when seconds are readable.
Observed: 6,59,19
